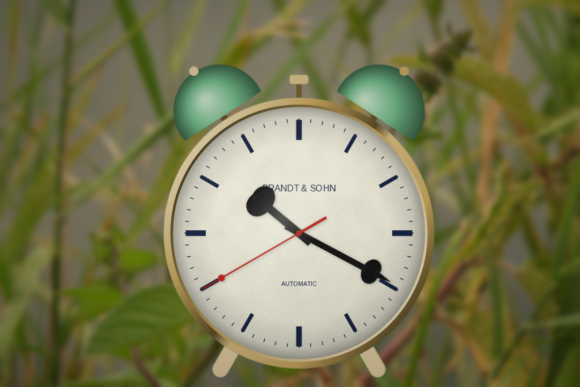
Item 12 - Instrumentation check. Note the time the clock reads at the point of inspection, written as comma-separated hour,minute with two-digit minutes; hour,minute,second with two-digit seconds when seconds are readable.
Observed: 10,19,40
